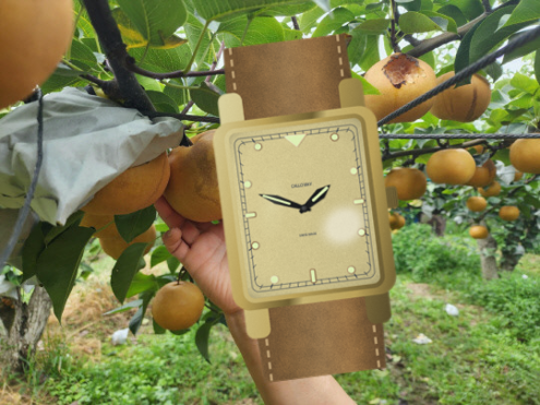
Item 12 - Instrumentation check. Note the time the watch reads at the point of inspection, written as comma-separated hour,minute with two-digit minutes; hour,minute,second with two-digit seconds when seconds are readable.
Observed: 1,49
